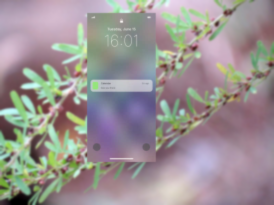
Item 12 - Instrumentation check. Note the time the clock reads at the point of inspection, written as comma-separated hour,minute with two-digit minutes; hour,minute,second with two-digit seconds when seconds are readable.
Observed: 16,01
